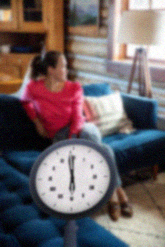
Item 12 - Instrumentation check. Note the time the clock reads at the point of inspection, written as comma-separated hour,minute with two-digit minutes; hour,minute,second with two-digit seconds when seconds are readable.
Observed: 5,59
